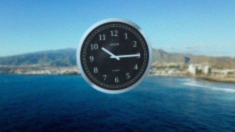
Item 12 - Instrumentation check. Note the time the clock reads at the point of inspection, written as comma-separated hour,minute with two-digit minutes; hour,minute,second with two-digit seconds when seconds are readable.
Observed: 10,15
